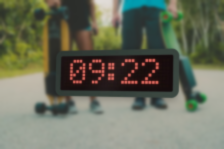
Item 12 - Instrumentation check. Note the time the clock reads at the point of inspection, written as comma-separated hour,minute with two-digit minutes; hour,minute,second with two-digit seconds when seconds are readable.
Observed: 9,22
